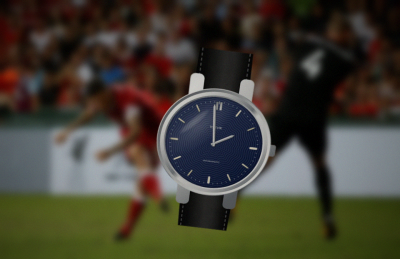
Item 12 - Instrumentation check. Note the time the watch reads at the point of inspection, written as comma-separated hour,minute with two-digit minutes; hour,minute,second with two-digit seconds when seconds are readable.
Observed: 1,59
